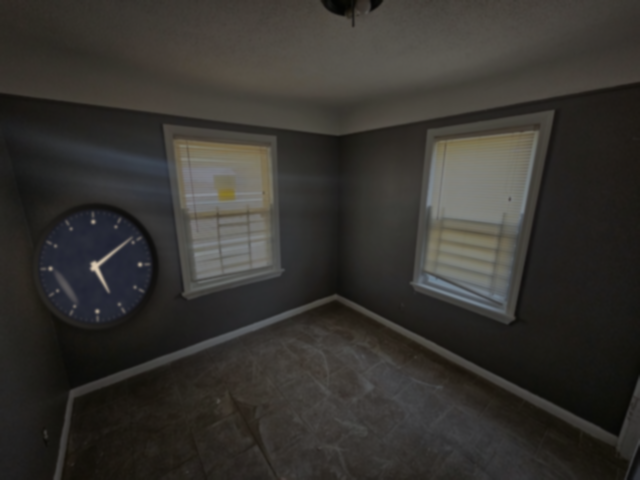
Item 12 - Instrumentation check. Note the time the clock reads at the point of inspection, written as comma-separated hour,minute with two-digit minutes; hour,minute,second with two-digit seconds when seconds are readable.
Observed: 5,09
